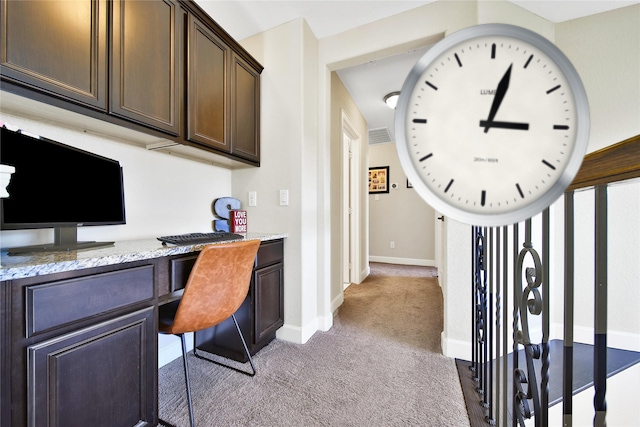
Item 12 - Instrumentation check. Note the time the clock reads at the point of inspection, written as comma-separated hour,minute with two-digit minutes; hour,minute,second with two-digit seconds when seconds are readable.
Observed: 3,03
